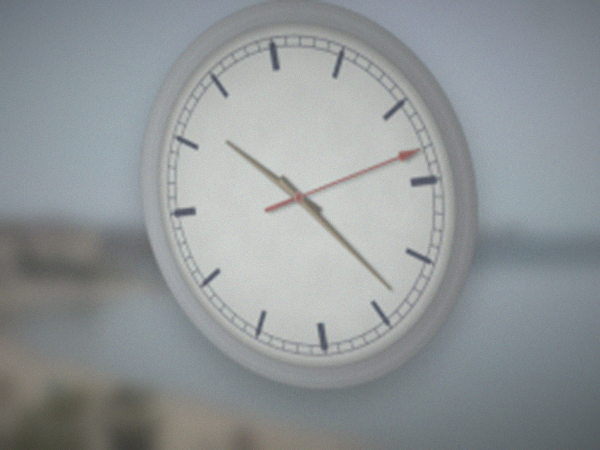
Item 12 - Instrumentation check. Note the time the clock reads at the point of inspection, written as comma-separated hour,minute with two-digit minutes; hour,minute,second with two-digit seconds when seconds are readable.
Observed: 10,23,13
